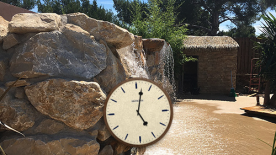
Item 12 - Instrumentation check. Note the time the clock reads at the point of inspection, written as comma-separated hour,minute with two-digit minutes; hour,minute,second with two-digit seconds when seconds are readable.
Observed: 5,02
